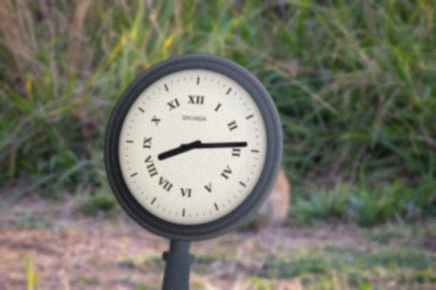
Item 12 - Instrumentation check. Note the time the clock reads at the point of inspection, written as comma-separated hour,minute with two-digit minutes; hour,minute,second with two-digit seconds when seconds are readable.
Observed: 8,14
